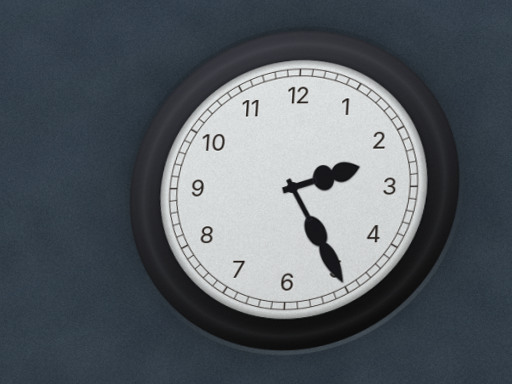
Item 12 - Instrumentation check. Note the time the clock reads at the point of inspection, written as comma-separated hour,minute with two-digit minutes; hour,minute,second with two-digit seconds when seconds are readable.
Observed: 2,25
